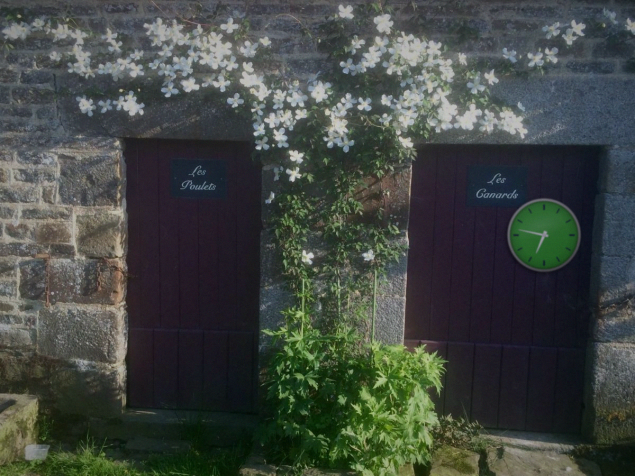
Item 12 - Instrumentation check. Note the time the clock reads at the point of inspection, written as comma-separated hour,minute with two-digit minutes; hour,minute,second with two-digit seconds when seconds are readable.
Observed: 6,47
